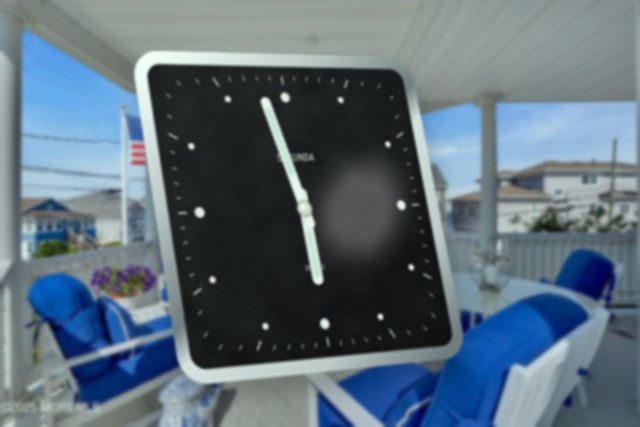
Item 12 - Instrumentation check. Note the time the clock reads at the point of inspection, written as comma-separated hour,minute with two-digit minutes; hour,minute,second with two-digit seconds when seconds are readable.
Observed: 5,58
